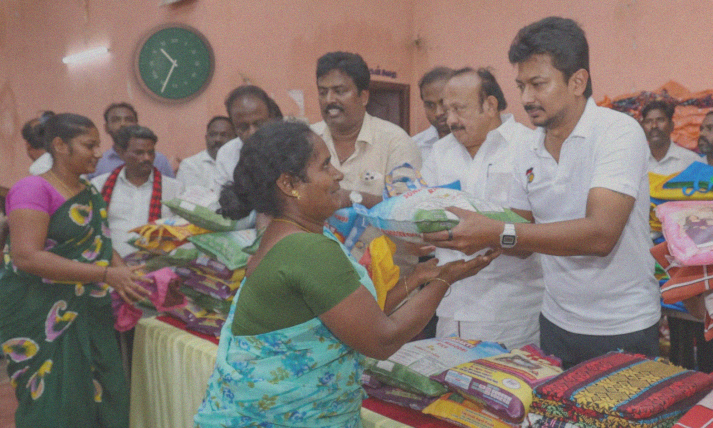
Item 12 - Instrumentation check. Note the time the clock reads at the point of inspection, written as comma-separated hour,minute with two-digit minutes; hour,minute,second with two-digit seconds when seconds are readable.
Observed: 10,34
